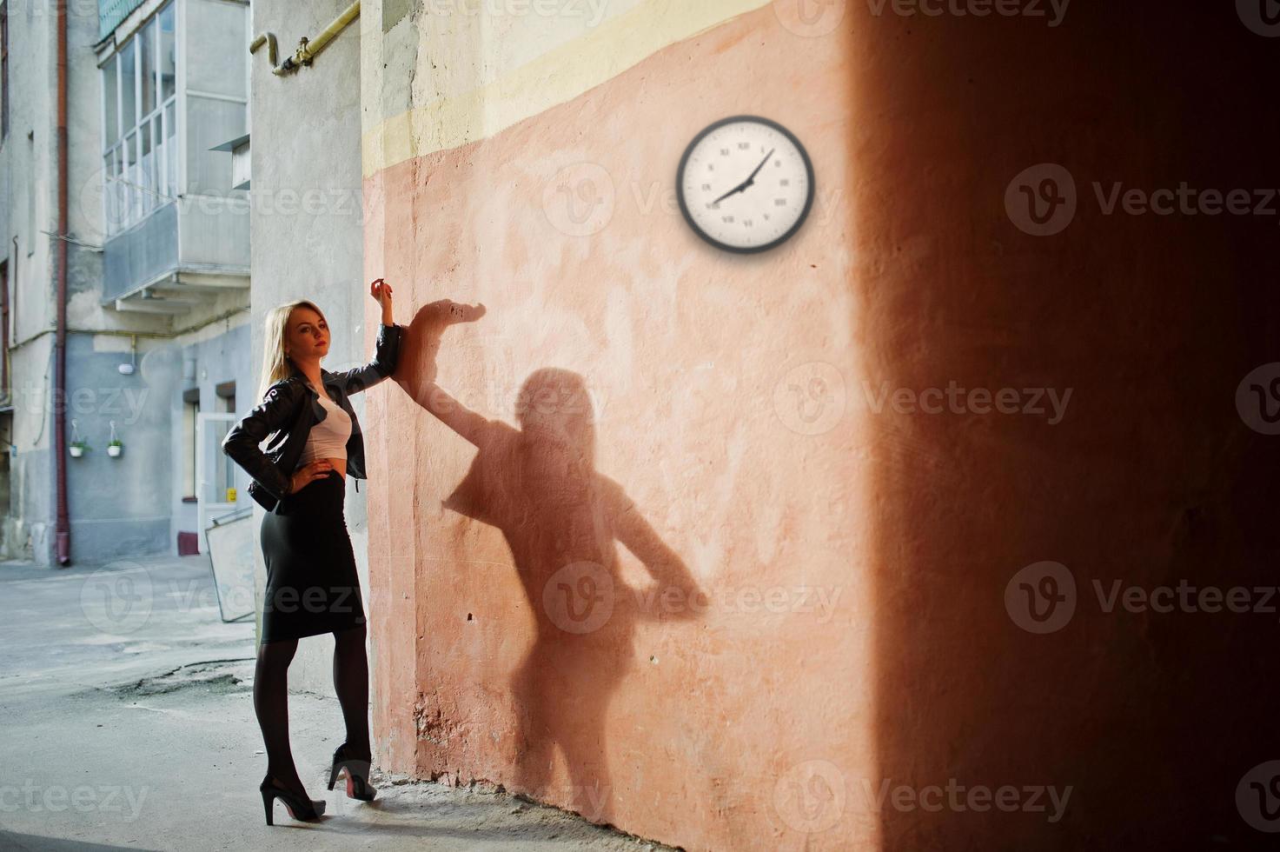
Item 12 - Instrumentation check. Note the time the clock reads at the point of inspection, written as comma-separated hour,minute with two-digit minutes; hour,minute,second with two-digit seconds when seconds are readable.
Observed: 8,07
